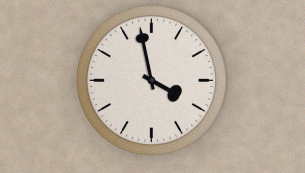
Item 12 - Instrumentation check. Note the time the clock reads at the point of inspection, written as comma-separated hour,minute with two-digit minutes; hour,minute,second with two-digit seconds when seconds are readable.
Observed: 3,58
